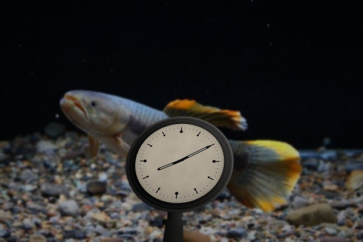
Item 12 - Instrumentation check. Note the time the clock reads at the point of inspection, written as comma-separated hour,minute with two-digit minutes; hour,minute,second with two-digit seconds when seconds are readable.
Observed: 8,10
